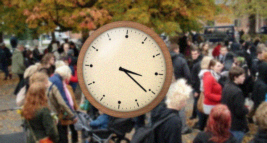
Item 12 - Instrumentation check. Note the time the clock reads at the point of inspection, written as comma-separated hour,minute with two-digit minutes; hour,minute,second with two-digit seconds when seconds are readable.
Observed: 3,21
